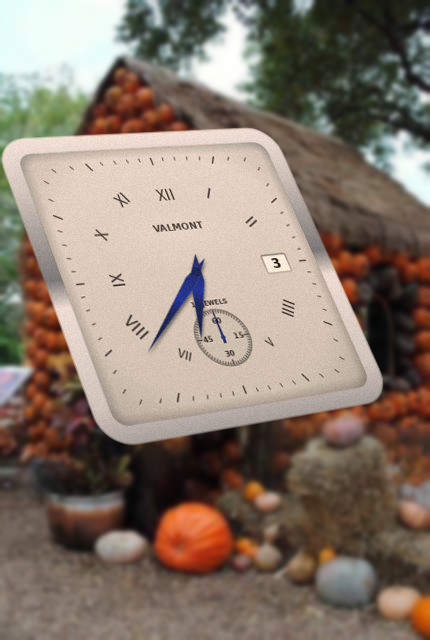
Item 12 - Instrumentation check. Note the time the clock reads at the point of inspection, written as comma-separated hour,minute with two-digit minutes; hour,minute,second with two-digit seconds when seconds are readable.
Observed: 6,38
